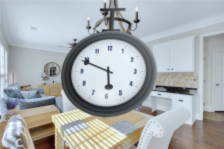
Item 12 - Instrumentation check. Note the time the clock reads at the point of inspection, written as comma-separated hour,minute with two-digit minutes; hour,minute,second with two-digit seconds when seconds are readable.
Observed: 5,49
